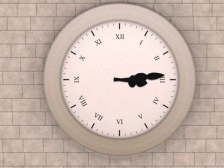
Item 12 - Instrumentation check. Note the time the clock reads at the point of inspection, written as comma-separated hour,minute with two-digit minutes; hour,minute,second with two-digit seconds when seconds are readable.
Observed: 3,14
